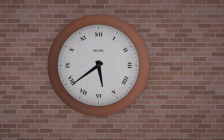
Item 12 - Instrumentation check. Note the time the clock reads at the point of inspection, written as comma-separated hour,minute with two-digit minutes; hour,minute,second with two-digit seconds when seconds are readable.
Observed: 5,39
